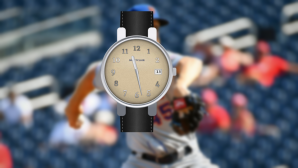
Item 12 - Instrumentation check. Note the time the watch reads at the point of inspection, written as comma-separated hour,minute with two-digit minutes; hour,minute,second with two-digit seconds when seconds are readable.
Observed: 11,28
